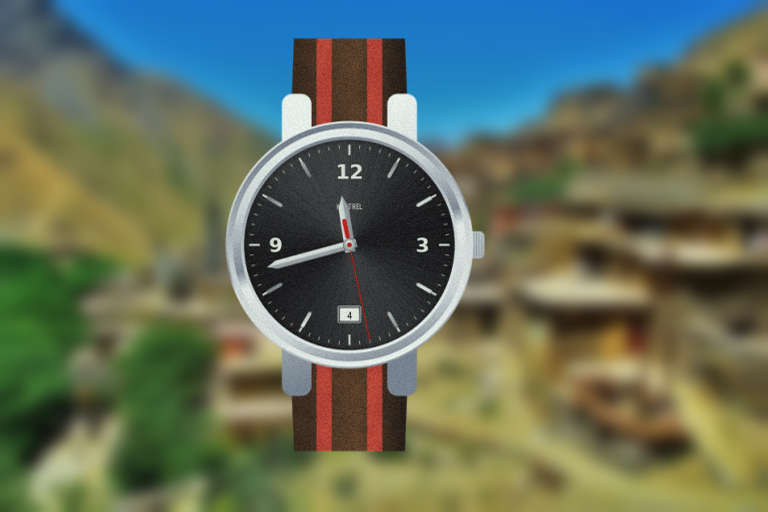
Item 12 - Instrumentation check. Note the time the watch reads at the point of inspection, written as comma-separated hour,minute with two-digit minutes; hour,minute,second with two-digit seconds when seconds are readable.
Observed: 11,42,28
